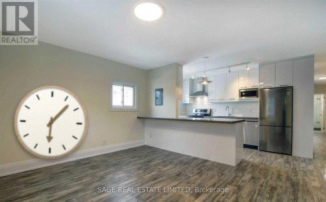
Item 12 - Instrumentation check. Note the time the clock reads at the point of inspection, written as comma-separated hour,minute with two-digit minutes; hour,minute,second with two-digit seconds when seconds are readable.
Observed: 6,07
